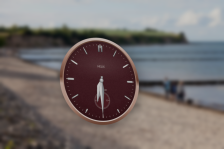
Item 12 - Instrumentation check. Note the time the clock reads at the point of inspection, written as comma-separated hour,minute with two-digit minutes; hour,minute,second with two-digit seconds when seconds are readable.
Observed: 6,30
